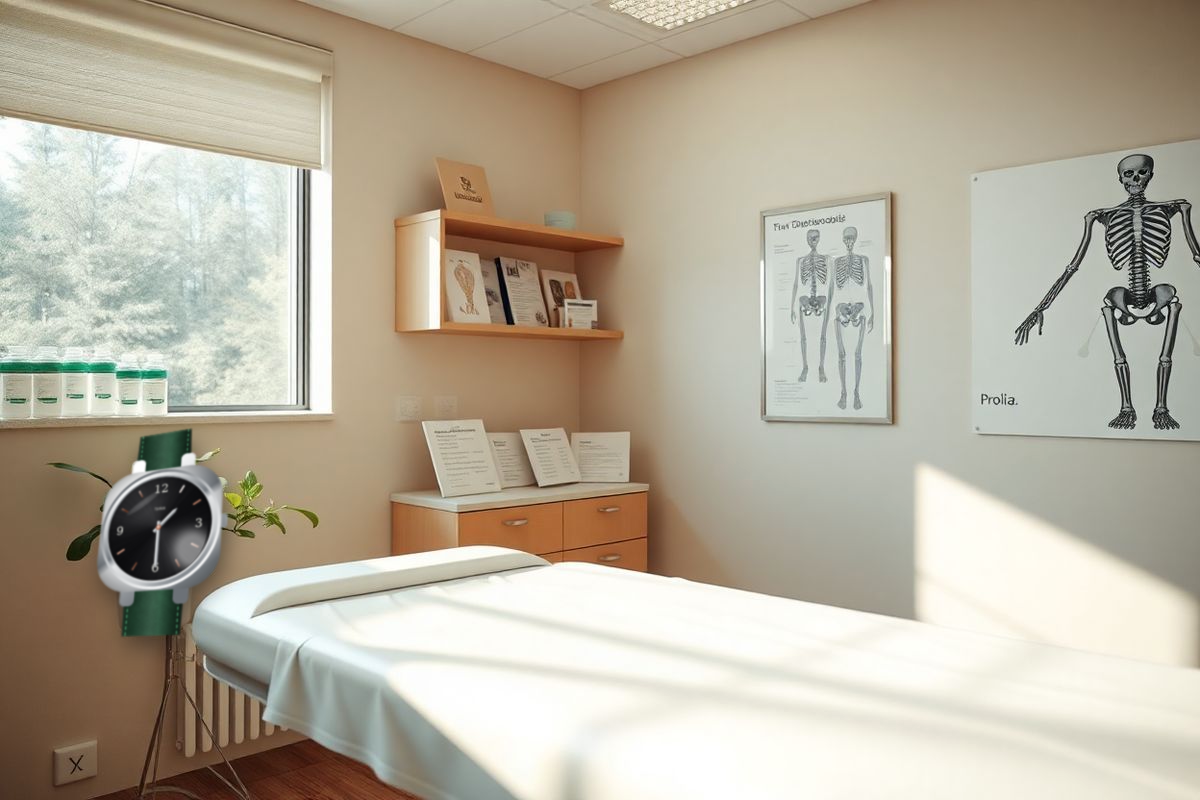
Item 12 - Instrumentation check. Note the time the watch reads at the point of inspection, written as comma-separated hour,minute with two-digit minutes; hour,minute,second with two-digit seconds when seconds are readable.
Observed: 1,30
